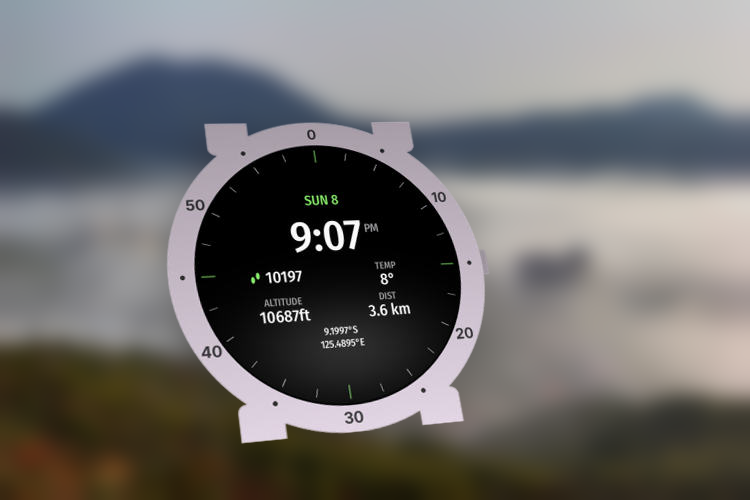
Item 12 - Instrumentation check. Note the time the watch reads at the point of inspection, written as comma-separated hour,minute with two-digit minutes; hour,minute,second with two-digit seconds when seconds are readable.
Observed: 9,07
